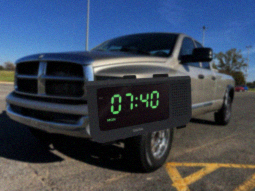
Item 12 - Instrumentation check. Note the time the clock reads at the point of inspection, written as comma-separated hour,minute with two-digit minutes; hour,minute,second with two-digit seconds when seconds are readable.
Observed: 7,40
